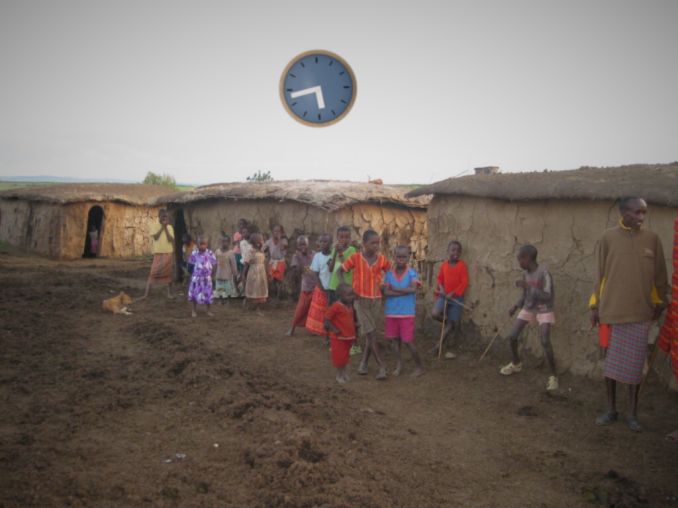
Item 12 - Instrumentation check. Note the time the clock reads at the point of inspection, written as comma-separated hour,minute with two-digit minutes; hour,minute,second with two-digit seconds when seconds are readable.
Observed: 5,43
